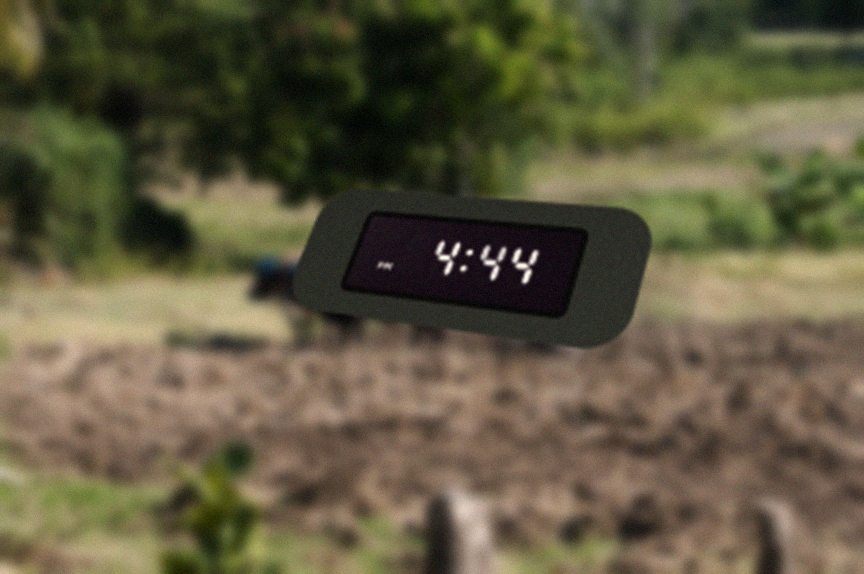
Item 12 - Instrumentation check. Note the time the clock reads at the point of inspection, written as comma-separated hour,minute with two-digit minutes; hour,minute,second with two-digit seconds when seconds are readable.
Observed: 4,44
